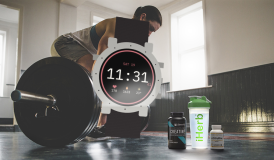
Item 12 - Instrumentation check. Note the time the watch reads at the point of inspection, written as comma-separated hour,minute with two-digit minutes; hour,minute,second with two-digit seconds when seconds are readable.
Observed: 11,31
